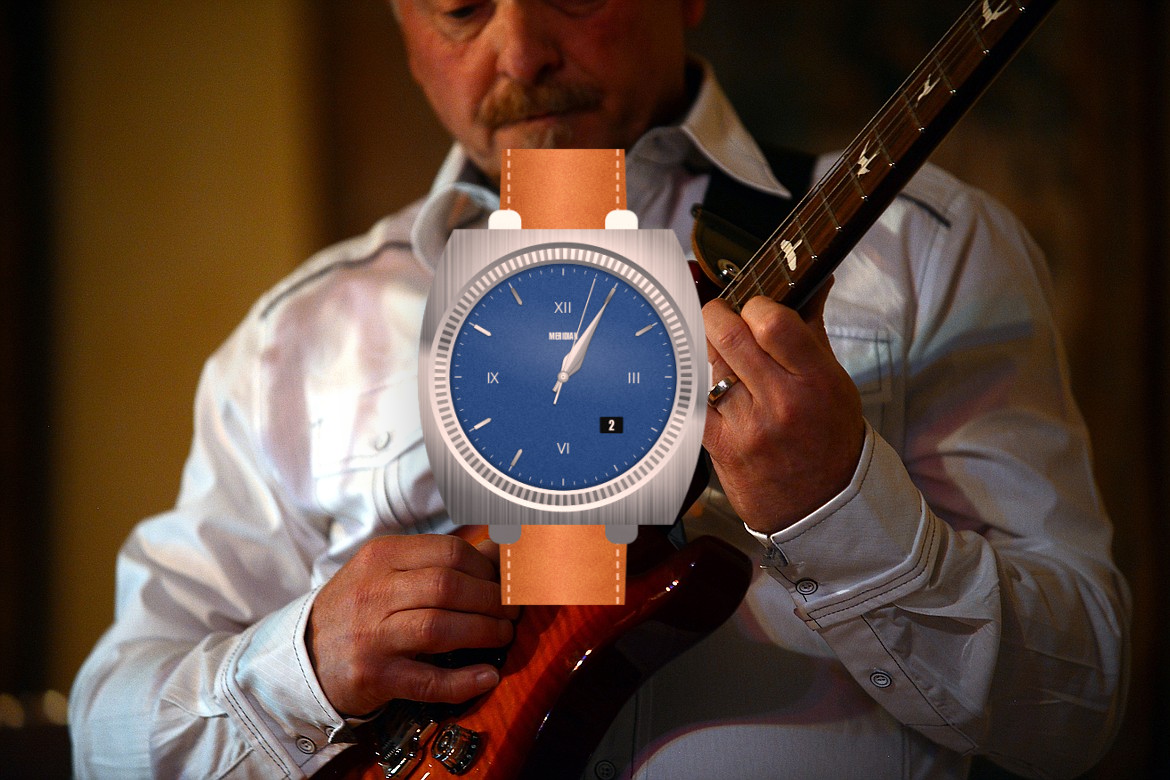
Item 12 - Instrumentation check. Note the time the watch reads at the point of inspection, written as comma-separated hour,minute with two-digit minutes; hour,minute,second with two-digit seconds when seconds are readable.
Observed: 1,05,03
